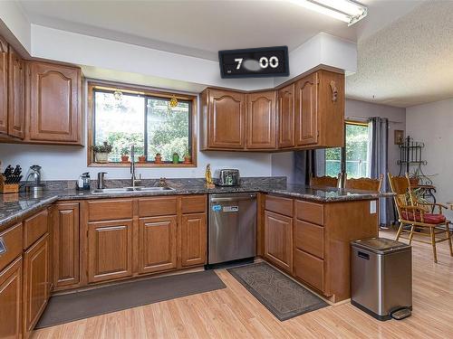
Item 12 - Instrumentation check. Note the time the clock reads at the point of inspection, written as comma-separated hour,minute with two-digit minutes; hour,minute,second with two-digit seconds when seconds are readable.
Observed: 7,00
